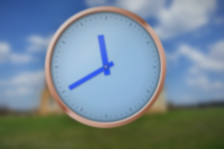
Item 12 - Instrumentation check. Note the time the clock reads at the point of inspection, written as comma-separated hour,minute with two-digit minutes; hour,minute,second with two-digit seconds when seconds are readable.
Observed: 11,40
